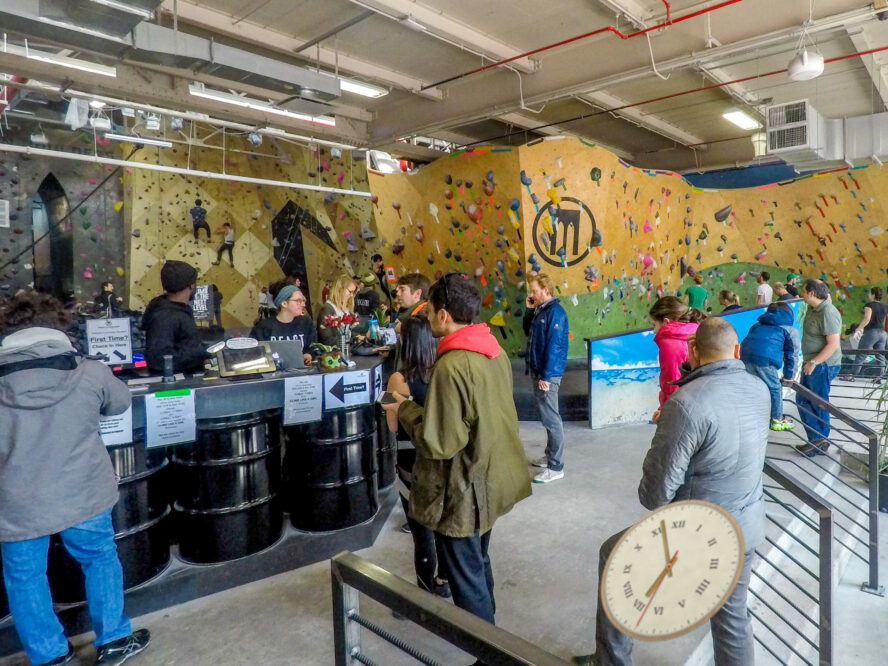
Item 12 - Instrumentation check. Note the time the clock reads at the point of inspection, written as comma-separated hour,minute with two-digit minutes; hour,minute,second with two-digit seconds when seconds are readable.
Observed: 6,56,33
